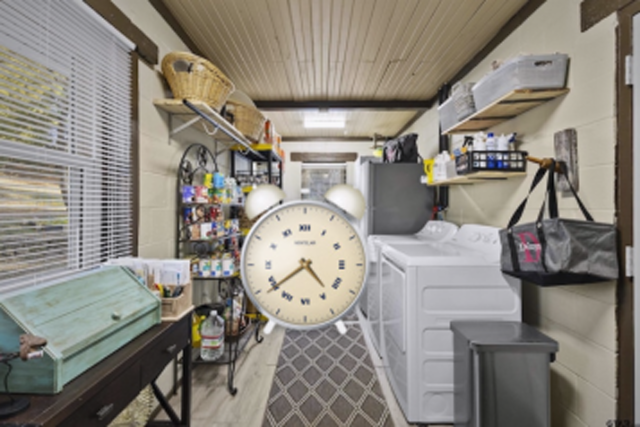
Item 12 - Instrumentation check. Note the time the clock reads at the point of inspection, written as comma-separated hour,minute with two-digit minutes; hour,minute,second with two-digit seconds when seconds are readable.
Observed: 4,39
